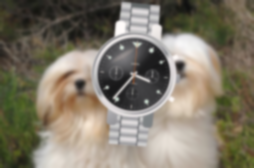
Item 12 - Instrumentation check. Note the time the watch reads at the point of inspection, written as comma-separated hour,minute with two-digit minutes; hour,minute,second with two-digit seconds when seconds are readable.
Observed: 3,36
